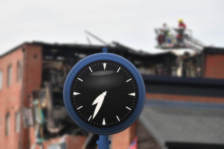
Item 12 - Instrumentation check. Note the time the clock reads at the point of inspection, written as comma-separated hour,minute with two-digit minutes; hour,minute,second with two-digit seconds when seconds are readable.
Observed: 7,34
